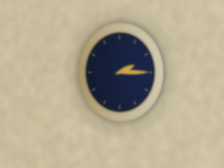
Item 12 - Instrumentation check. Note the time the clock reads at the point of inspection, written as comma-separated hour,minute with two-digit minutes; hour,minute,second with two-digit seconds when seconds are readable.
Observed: 2,15
